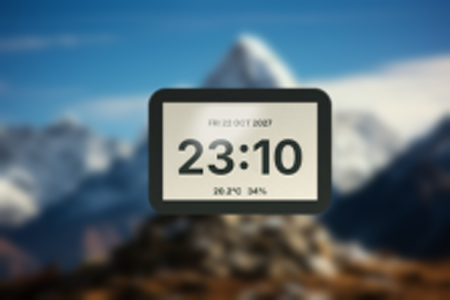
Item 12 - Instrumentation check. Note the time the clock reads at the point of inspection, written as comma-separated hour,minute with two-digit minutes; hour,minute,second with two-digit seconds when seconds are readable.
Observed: 23,10
